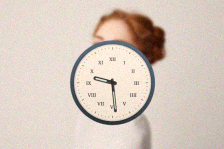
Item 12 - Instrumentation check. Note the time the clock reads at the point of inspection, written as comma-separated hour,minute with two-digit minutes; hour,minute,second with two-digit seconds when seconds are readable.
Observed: 9,29
